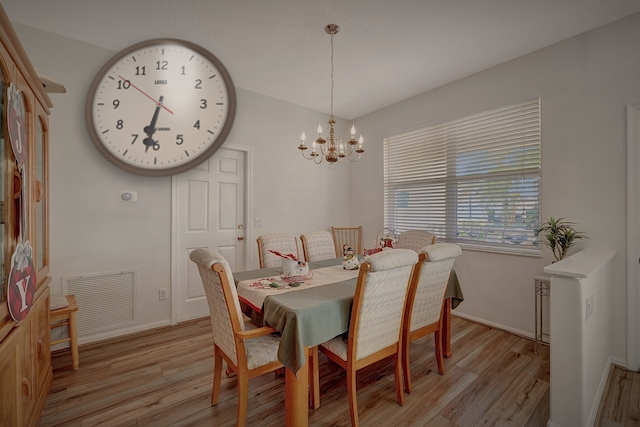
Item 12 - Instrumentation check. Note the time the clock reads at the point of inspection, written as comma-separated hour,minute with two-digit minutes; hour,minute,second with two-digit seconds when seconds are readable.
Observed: 6,31,51
